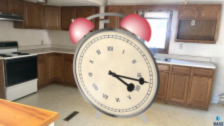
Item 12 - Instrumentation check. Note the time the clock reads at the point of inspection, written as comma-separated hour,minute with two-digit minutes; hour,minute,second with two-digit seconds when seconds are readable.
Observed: 4,17
